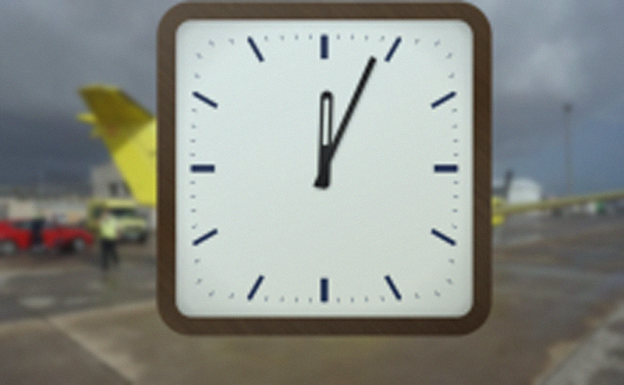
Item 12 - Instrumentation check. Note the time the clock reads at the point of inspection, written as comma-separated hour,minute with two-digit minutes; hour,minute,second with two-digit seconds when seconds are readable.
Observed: 12,04
